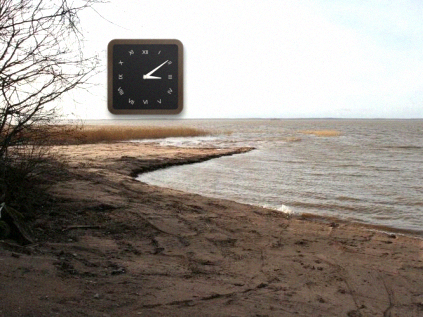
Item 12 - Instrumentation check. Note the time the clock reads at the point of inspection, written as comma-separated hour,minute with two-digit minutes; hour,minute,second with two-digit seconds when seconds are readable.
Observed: 3,09
